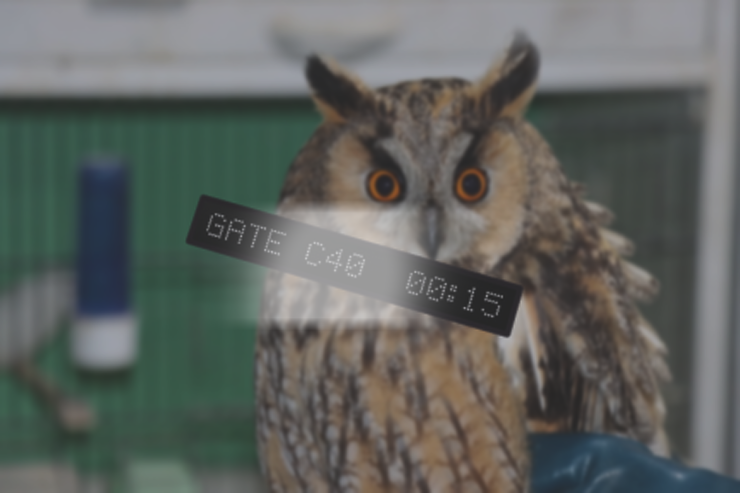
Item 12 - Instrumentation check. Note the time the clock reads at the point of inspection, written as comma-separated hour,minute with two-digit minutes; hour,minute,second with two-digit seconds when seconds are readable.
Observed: 0,15
